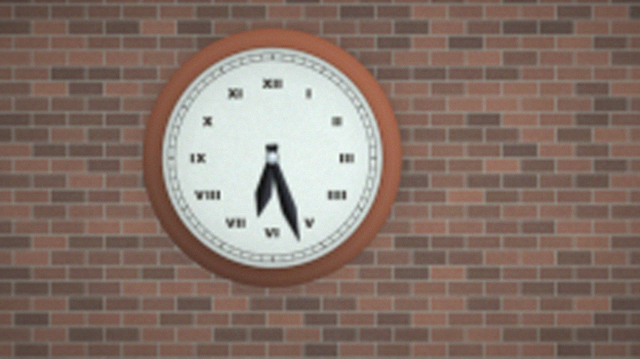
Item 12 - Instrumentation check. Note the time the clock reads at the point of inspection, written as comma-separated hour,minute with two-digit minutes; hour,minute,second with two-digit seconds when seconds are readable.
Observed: 6,27
